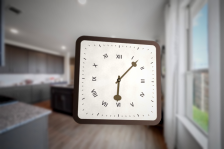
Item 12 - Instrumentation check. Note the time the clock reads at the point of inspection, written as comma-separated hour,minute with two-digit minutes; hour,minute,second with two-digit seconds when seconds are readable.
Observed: 6,07
